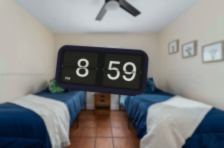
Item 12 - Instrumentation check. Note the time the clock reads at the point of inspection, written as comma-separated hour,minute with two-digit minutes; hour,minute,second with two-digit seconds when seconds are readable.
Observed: 8,59
